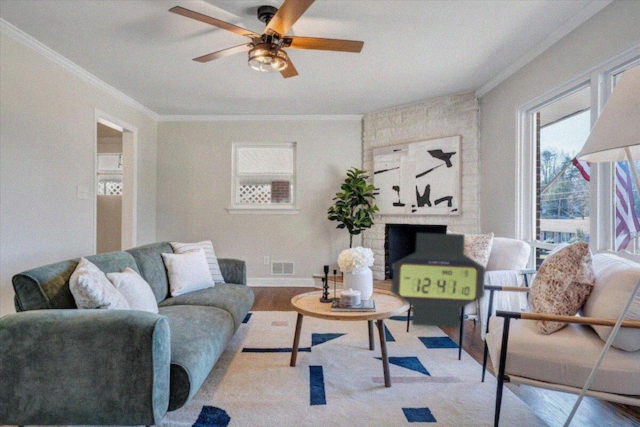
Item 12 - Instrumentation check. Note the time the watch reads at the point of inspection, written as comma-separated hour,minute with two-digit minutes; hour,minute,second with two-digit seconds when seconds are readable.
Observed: 12,41
